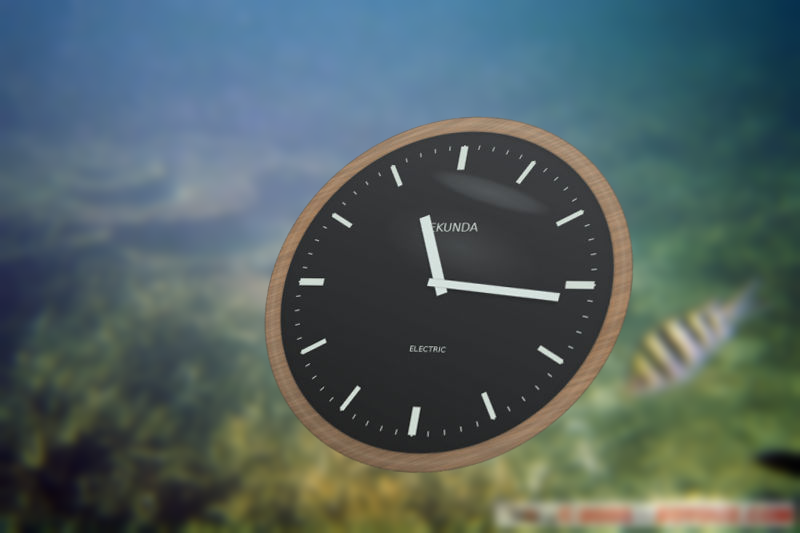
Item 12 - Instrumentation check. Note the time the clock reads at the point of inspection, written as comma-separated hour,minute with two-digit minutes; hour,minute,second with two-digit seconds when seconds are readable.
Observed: 11,16
